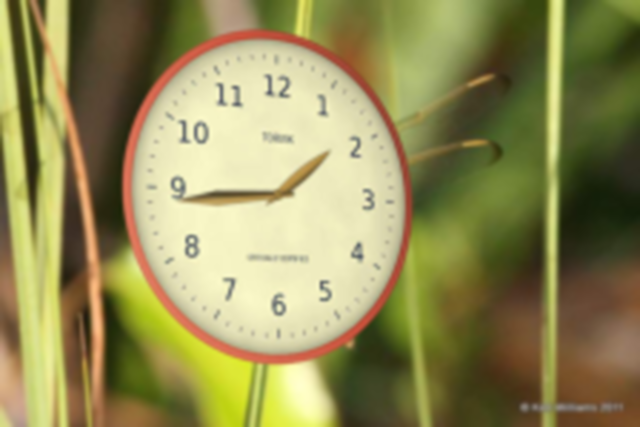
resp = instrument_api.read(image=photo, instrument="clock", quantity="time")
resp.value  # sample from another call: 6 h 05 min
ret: 1 h 44 min
